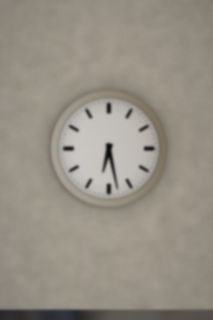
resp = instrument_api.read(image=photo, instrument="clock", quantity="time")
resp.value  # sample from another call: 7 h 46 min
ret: 6 h 28 min
